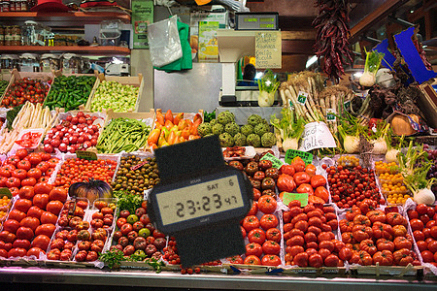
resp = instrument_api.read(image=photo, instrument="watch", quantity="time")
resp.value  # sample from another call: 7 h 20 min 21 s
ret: 23 h 23 min 47 s
